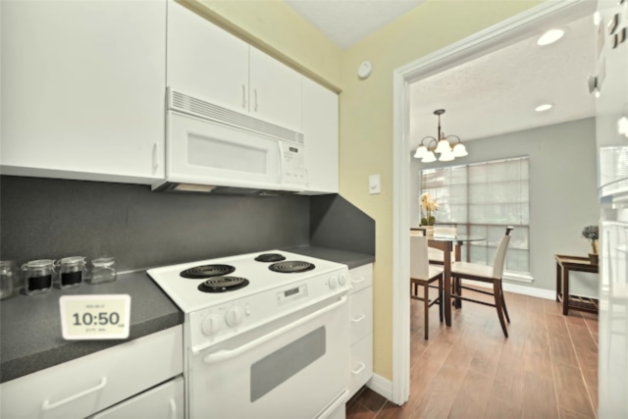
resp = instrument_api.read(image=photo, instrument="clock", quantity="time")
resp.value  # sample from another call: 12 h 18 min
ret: 10 h 50 min
